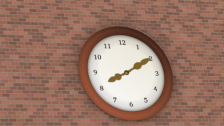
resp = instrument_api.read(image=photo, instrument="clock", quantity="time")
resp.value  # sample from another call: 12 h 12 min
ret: 8 h 10 min
